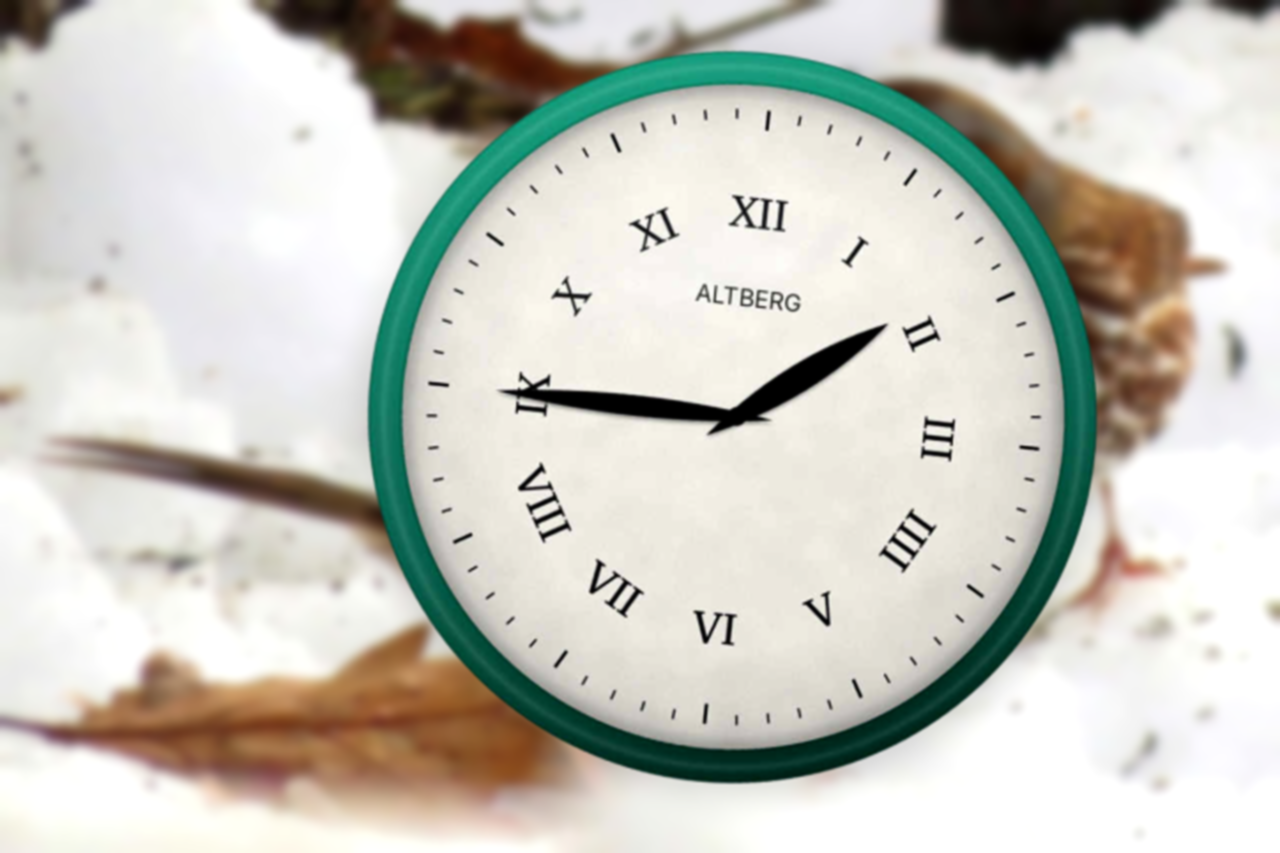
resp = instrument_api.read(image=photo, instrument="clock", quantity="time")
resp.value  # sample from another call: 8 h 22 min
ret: 1 h 45 min
